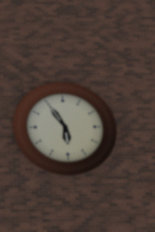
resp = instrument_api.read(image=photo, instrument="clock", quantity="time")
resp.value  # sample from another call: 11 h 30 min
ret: 5 h 55 min
